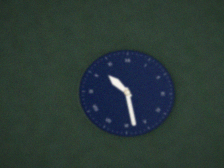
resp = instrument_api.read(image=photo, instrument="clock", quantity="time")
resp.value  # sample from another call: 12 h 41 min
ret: 10 h 28 min
